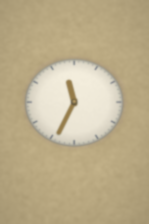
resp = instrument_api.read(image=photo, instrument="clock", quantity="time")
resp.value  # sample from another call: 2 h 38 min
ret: 11 h 34 min
